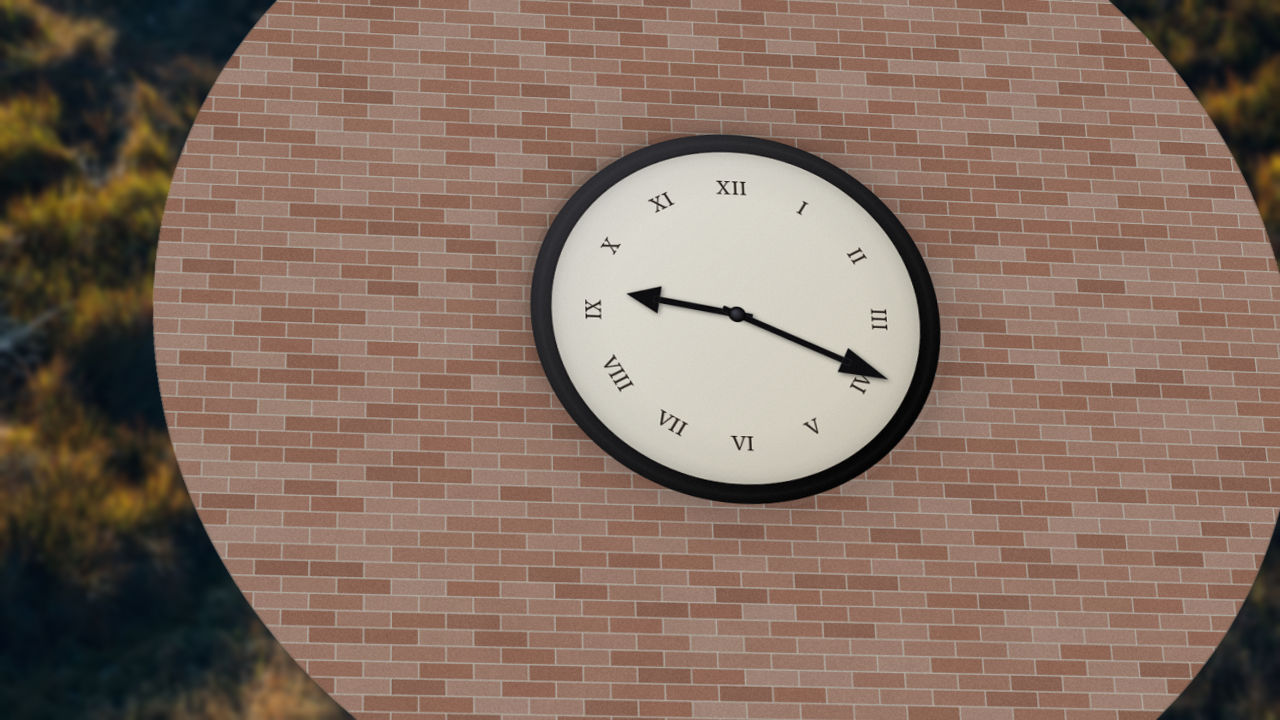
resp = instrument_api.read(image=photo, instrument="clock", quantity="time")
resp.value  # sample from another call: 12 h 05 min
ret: 9 h 19 min
